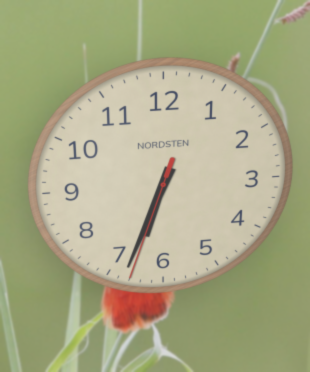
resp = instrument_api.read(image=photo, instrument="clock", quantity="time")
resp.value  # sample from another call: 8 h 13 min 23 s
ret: 6 h 33 min 33 s
